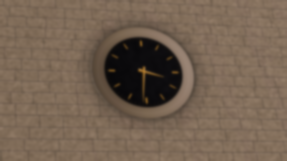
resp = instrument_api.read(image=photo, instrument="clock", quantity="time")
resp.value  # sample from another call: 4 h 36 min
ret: 3 h 31 min
